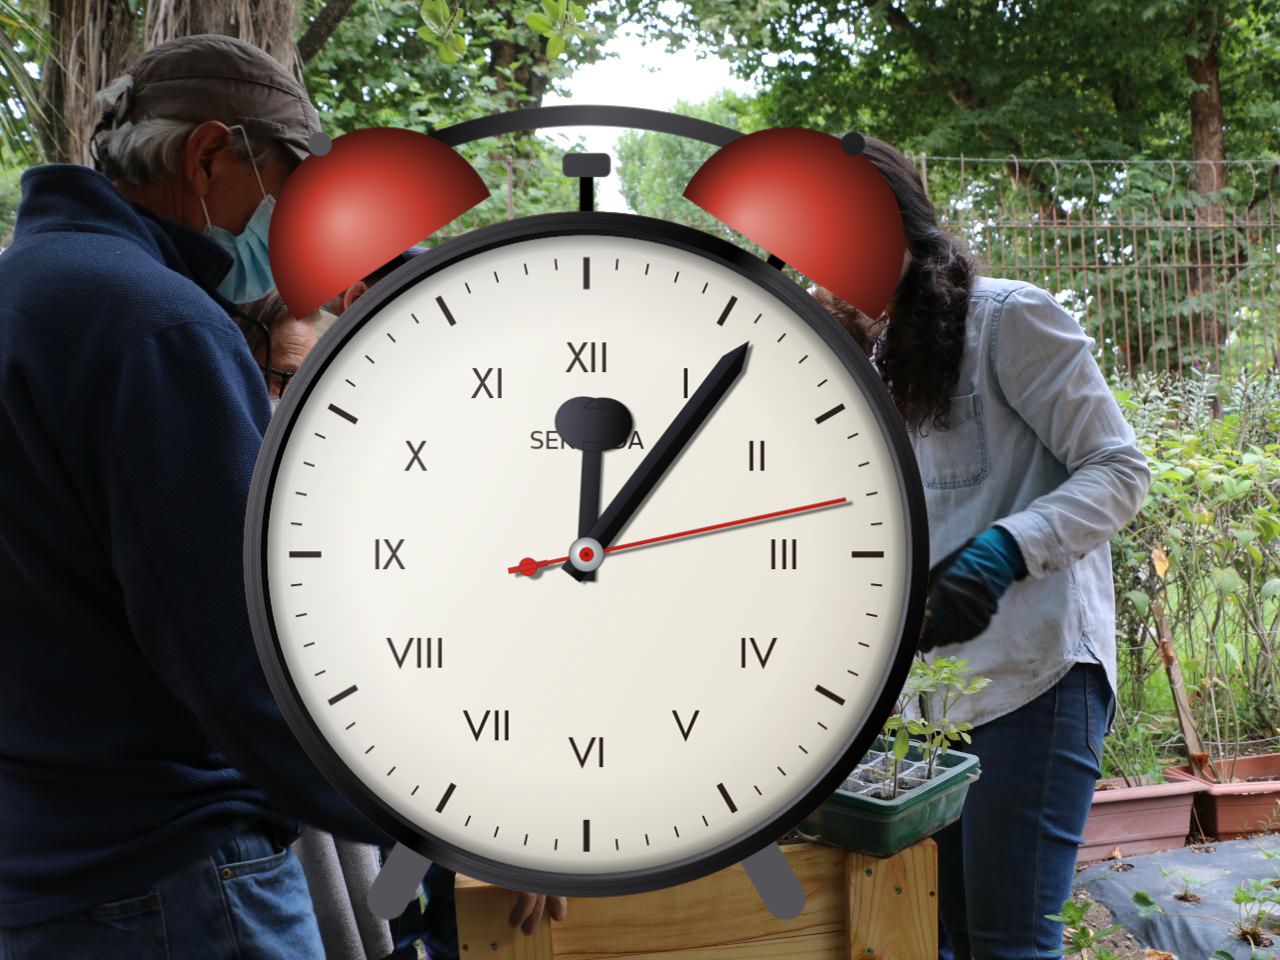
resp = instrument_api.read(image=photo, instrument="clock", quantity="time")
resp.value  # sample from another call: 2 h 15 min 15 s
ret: 12 h 06 min 13 s
